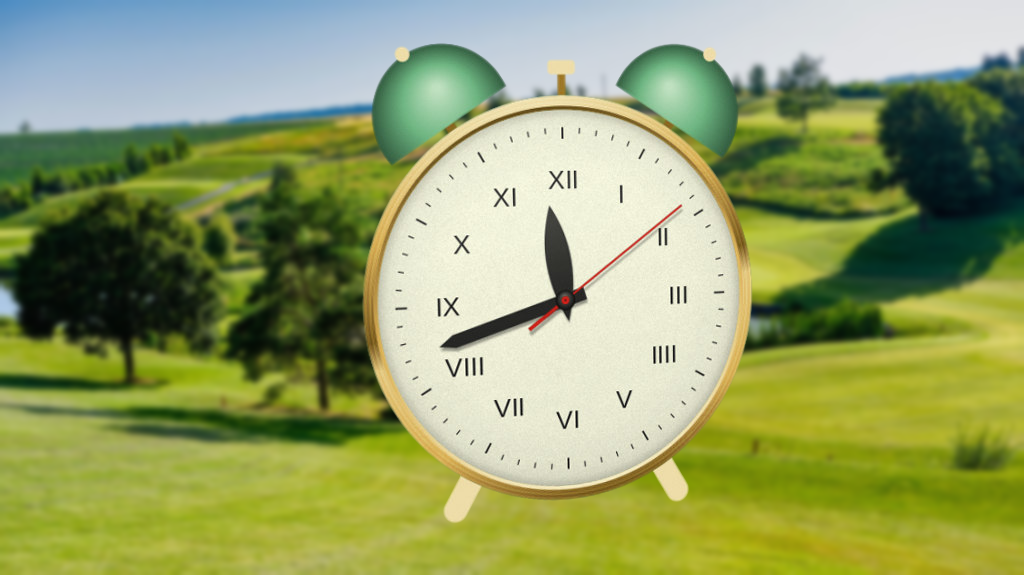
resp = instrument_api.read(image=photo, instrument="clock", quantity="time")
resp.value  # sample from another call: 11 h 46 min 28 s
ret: 11 h 42 min 09 s
